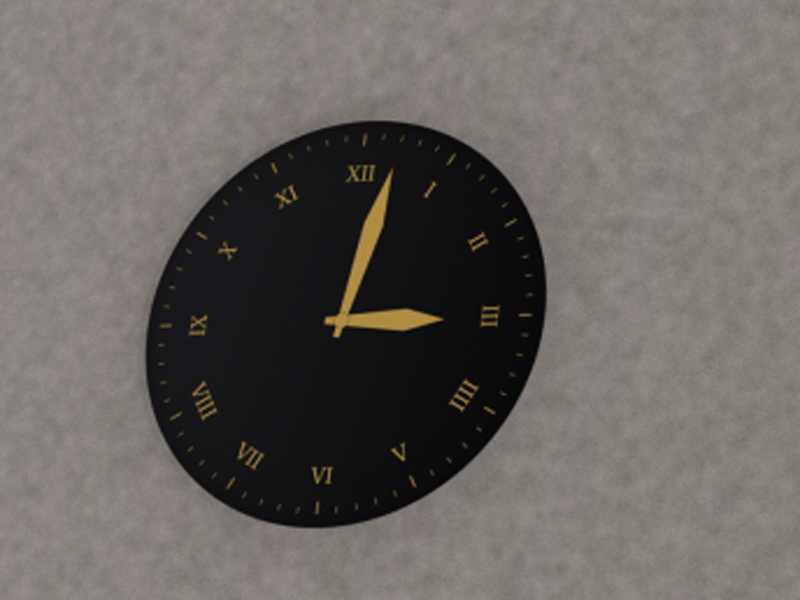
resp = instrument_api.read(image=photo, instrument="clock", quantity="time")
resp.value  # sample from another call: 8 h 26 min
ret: 3 h 02 min
